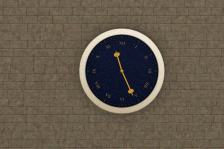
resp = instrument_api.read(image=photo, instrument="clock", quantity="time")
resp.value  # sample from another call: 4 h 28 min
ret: 11 h 26 min
